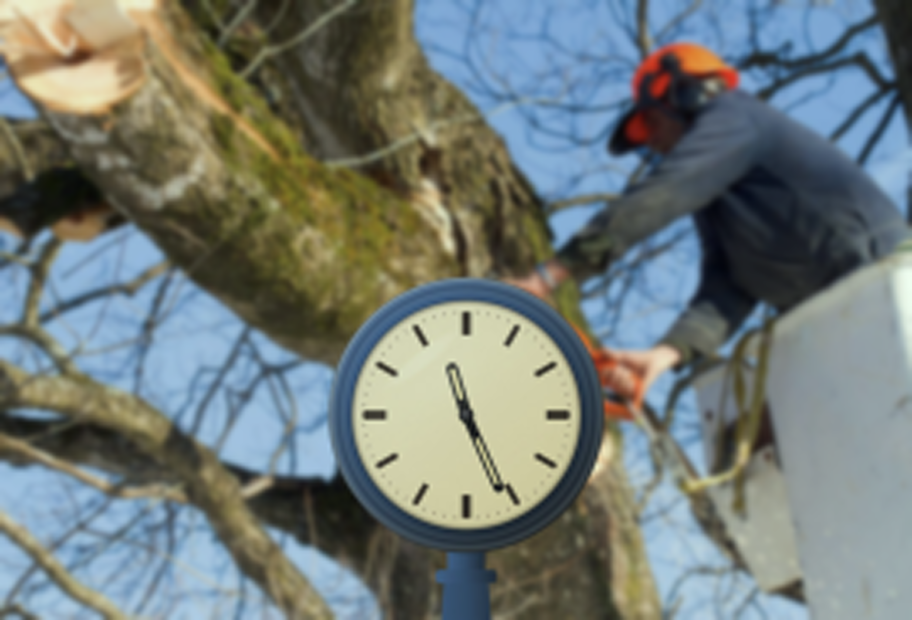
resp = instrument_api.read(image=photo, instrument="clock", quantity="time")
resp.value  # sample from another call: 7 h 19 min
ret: 11 h 26 min
